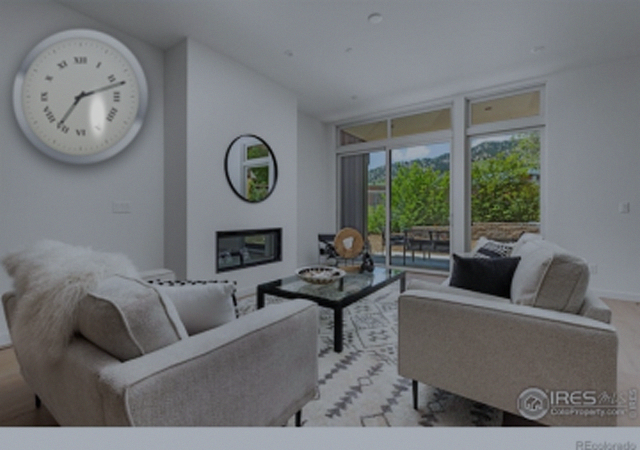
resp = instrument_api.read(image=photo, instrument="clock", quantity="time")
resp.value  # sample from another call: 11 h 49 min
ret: 7 h 12 min
